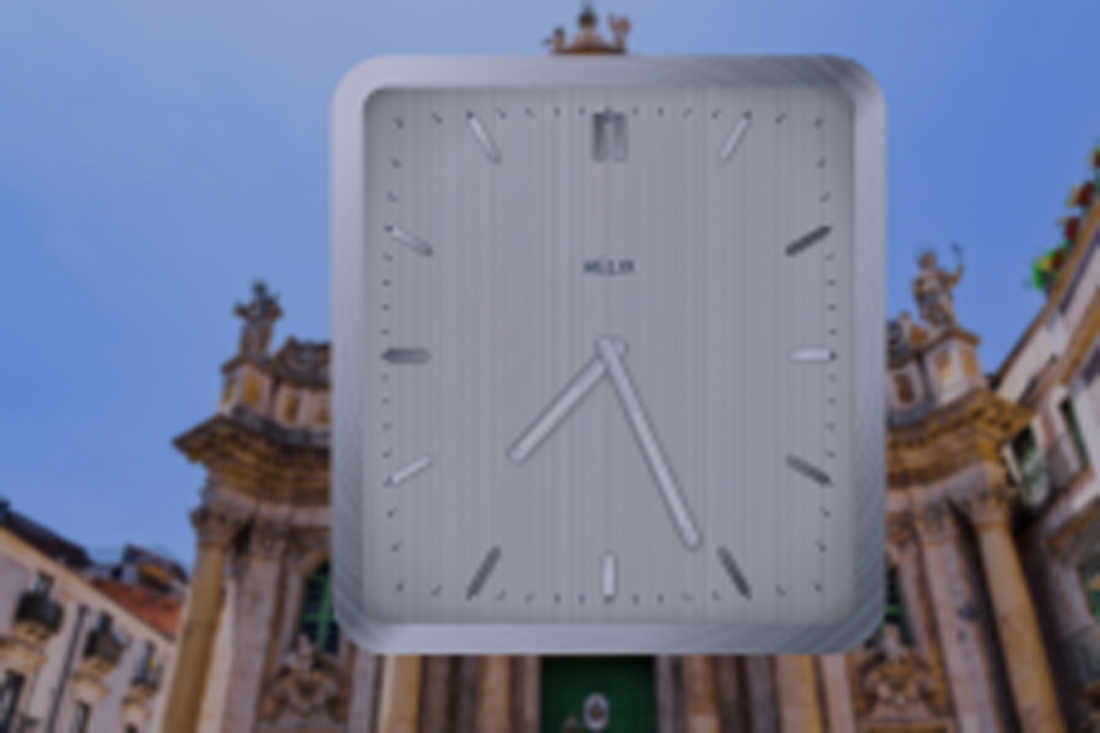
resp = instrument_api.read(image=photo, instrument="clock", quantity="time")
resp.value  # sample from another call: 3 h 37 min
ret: 7 h 26 min
